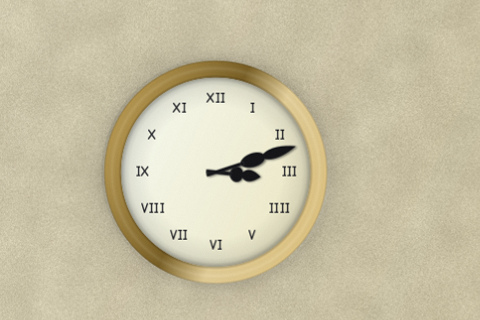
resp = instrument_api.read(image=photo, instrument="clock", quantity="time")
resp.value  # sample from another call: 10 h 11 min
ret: 3 h 12 min
